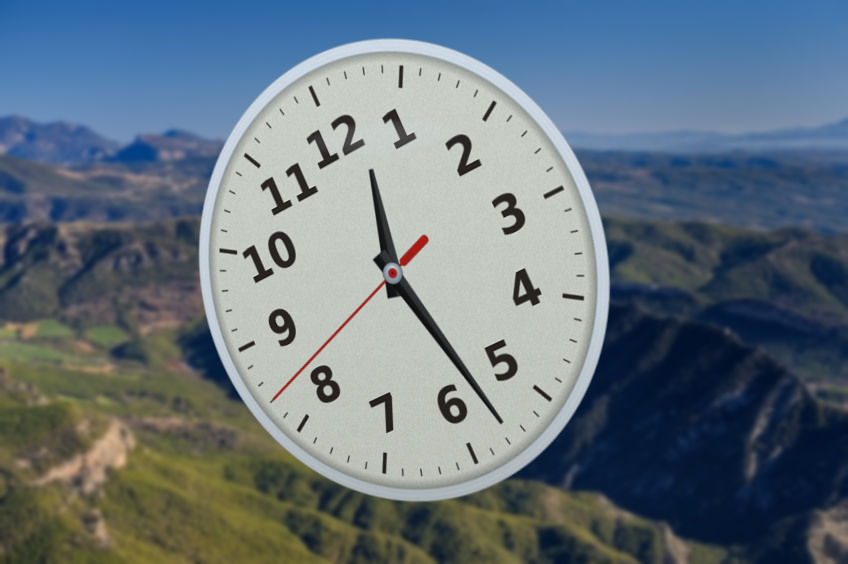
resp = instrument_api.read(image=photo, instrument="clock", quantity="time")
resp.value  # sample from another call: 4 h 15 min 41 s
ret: 12 h 27 min 42 s
